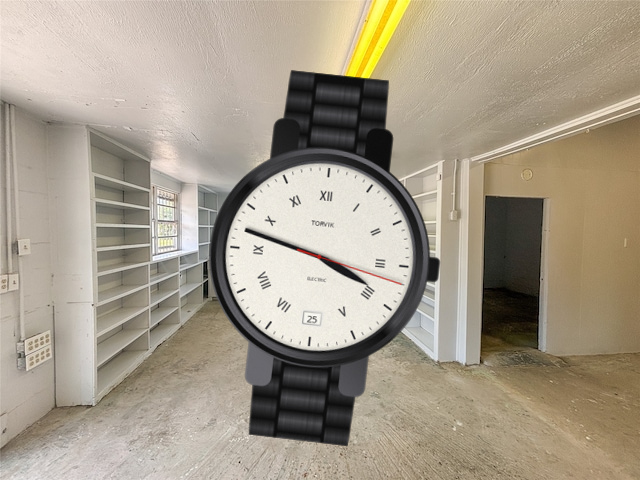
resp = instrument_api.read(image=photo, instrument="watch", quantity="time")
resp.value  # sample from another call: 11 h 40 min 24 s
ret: 3 h 47 min 17 s
